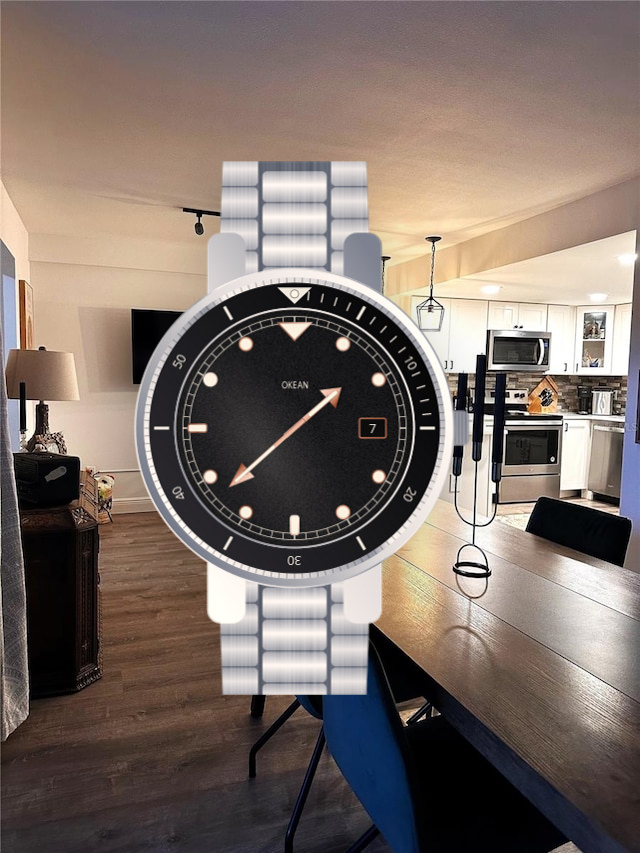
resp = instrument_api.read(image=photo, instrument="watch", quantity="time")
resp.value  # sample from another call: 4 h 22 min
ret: 1 h 38 min
